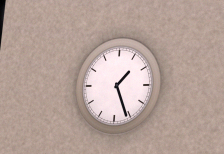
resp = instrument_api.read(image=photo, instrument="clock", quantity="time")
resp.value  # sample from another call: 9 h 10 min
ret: 1 h 26 min
